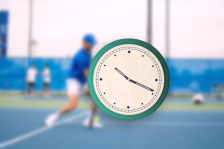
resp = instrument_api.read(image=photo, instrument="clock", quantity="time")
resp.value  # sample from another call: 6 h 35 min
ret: 10 h 19 min
